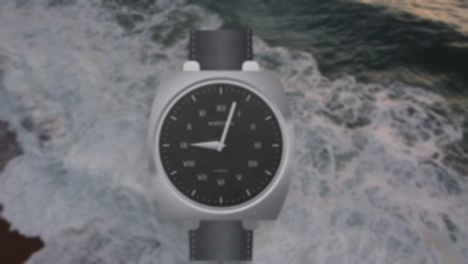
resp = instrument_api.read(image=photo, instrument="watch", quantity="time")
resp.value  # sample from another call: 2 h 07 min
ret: 9 h 03 min
